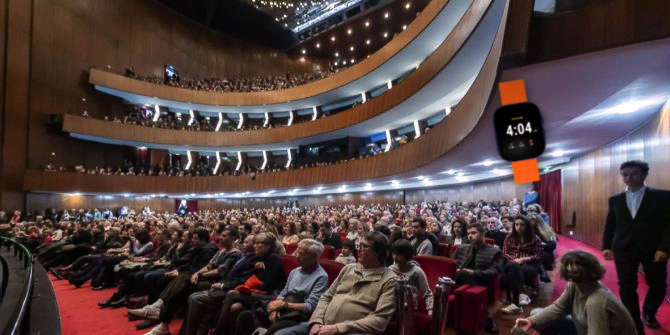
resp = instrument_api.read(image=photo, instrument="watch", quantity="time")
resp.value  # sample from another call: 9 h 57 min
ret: 4 h 04 min
